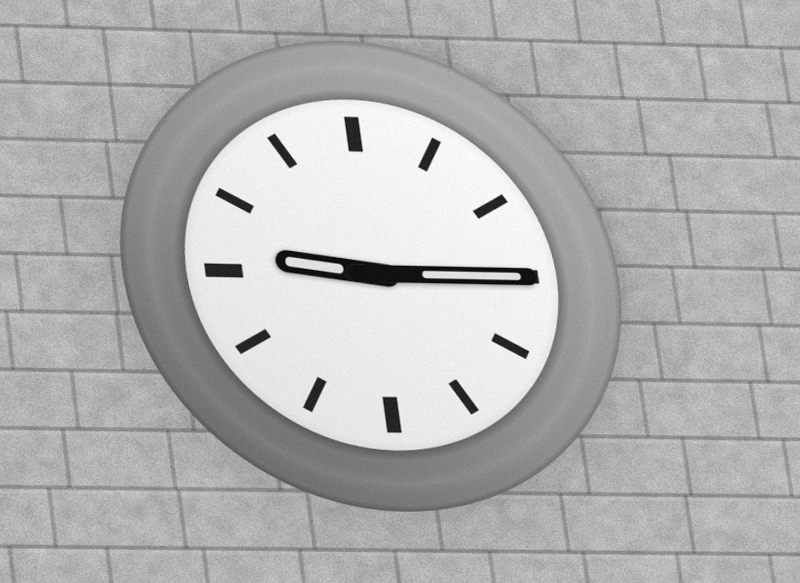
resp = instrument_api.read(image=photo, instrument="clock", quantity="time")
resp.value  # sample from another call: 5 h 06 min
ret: 9 h 15 min
